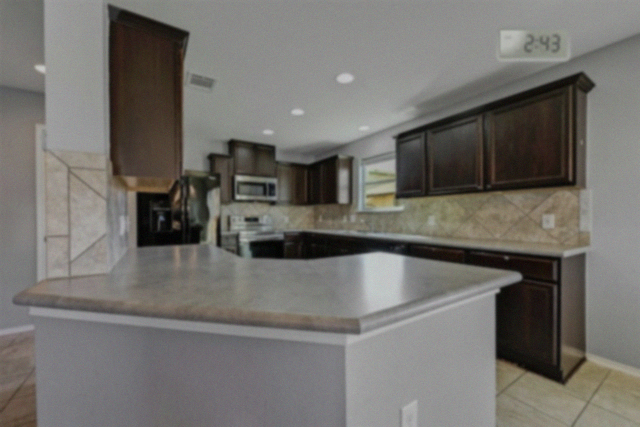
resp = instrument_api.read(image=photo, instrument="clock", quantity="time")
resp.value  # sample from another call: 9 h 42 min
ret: 2 h 43 min
